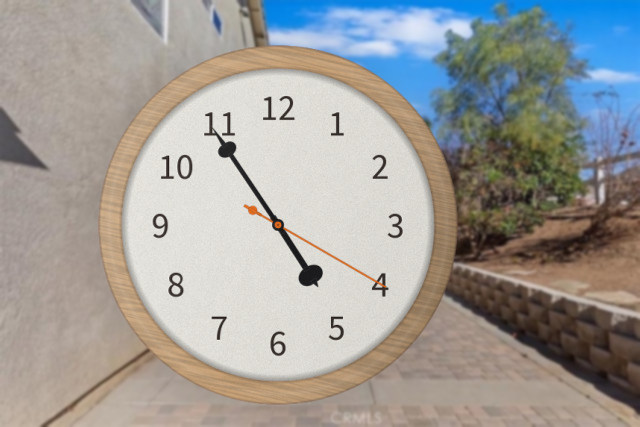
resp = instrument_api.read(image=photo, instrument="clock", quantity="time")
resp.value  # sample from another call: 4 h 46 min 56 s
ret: 4 h 54 min 20 s
